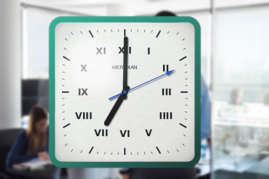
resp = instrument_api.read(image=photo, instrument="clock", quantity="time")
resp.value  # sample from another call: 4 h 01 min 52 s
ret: 7 h 00 min 11 s
